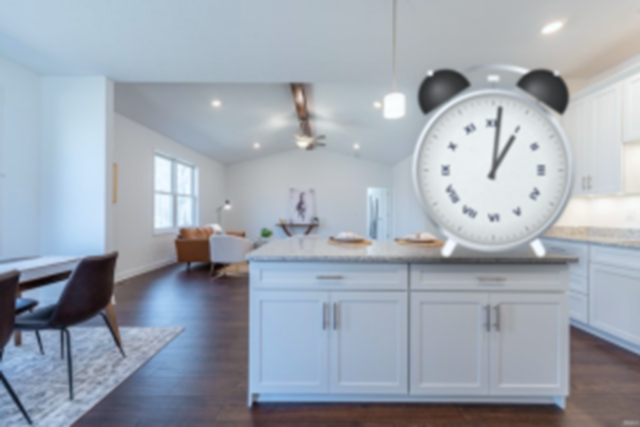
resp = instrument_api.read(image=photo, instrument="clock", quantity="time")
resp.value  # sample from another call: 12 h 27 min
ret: 1 h 01 min
